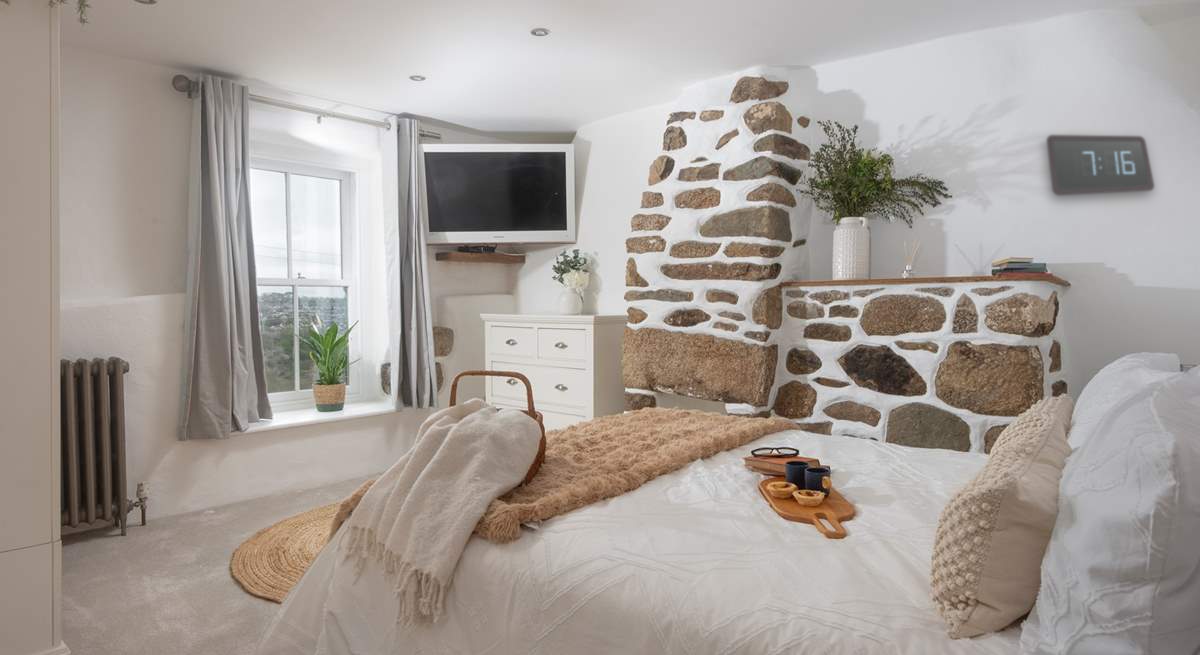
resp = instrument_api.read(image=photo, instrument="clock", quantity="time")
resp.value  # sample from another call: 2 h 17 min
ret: 7 h 16 min
